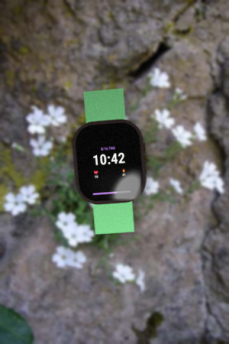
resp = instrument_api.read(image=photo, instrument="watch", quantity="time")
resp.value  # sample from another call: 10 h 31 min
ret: 10 h 42 min
